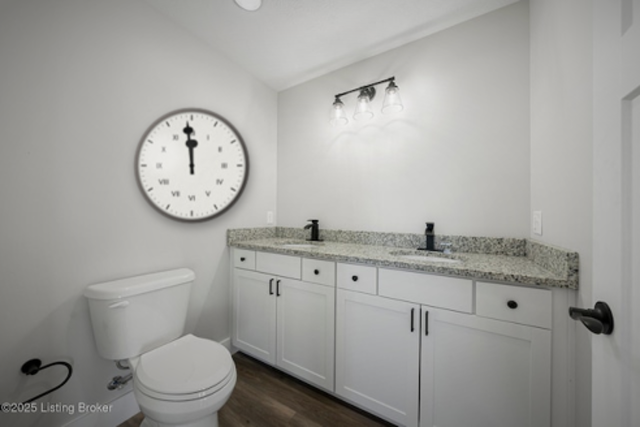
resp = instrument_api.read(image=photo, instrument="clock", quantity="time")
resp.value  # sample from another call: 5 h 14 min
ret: 11 h 59 min
